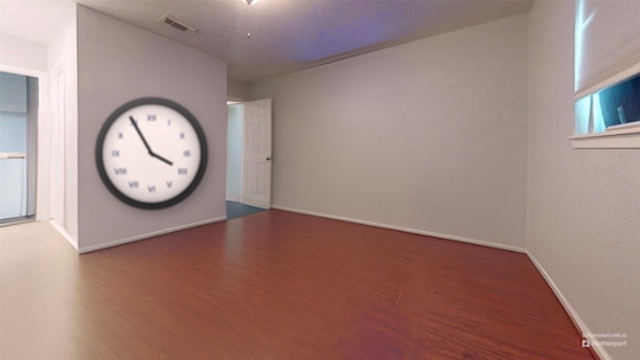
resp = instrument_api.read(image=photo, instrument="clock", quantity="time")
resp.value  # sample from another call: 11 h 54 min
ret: 3 h 55 min
